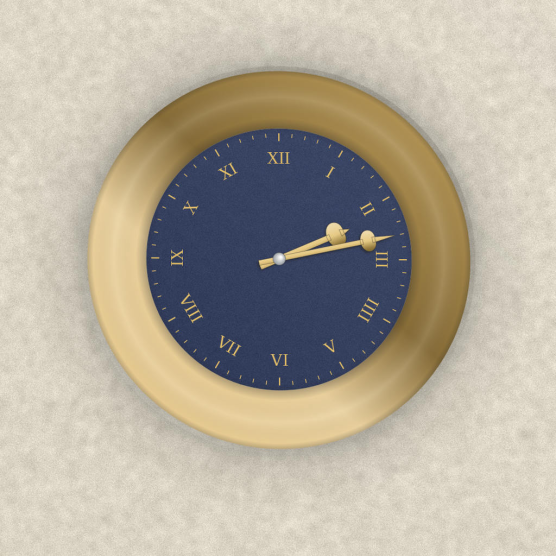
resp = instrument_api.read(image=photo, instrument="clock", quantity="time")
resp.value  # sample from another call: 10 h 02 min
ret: 2 h 13 min
